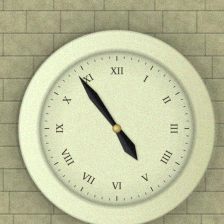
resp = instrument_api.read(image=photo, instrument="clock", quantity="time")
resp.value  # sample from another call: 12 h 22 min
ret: 4 h 54 min
